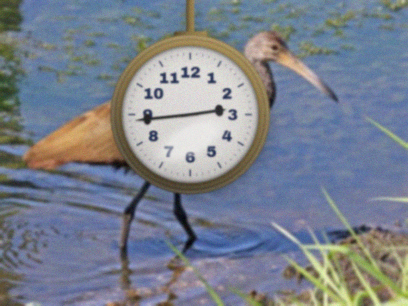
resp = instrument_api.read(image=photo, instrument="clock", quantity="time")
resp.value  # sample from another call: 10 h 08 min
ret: 2 h 44 min
